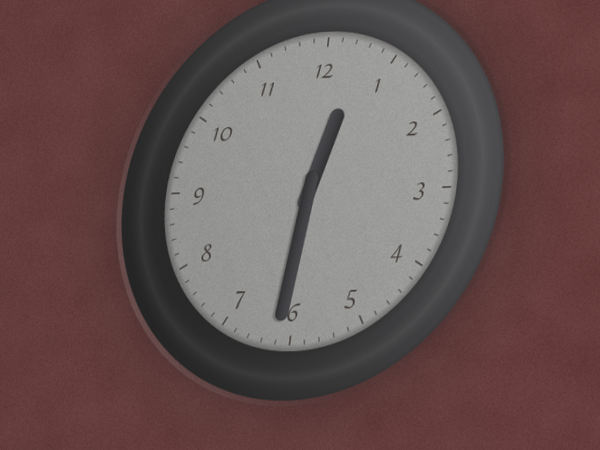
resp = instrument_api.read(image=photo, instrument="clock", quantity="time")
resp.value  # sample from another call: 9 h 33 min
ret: 12 h 31 min
